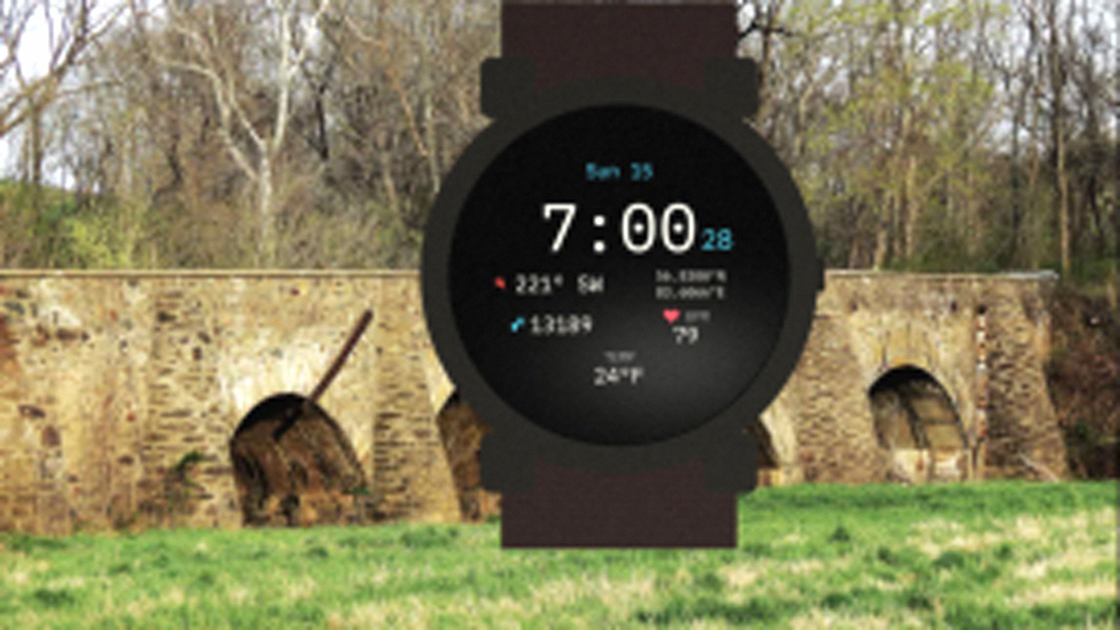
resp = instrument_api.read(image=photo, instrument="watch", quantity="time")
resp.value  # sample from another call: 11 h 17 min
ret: 7 h 00 min
